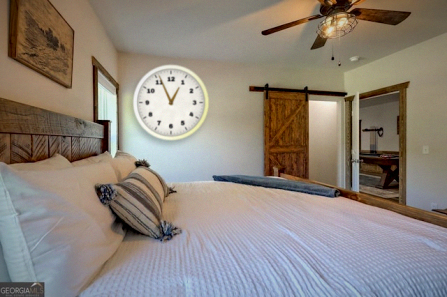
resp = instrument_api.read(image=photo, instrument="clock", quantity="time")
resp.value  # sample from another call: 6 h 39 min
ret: 12 h 56 min
